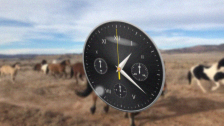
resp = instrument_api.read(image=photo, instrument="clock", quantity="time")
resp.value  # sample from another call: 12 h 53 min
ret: 1 h 21 min
